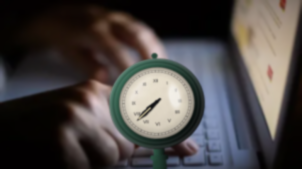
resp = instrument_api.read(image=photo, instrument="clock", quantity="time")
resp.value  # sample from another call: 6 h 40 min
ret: 7 h 38 min
